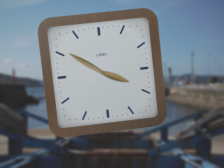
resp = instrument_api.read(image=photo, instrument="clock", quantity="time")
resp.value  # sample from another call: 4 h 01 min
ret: 3 h 51 min
